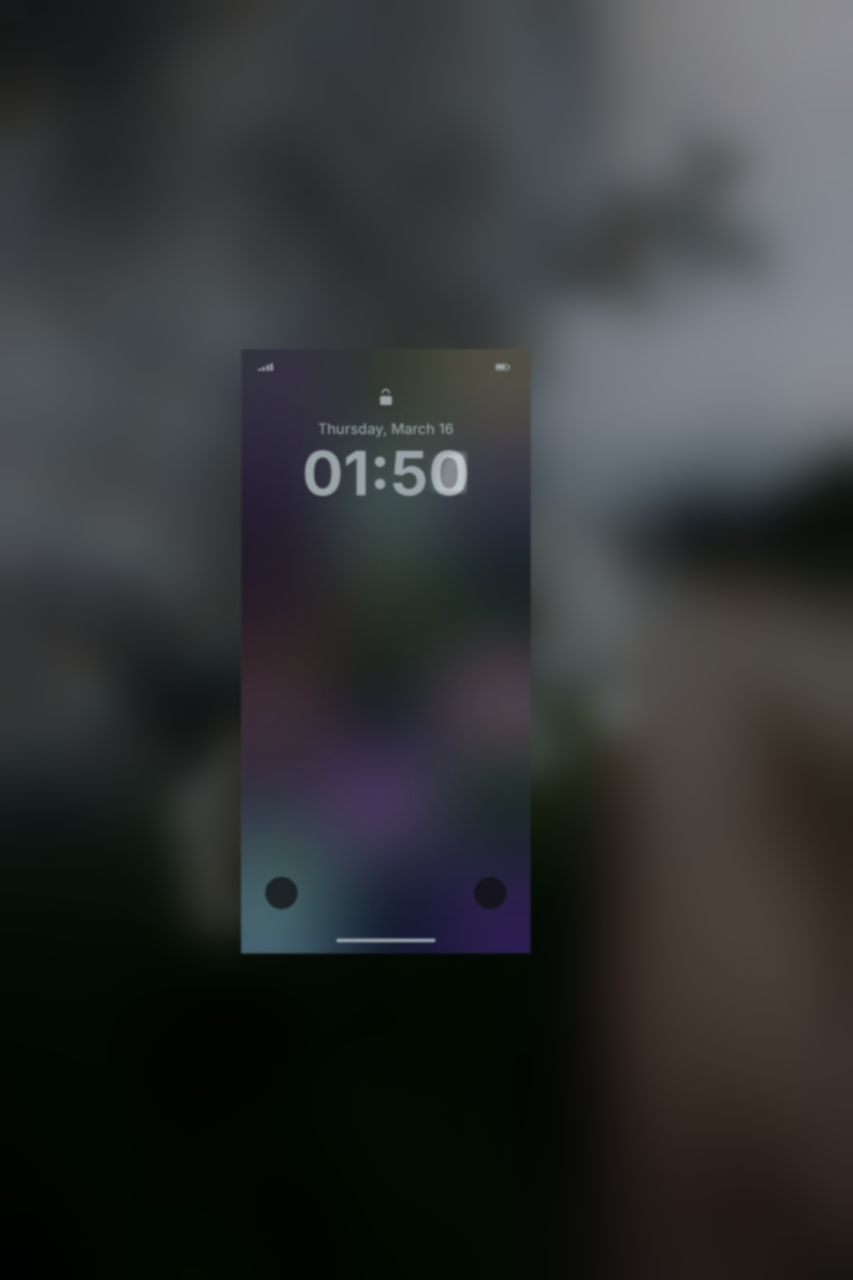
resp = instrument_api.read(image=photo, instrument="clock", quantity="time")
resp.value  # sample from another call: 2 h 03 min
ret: 1 h 50 min
